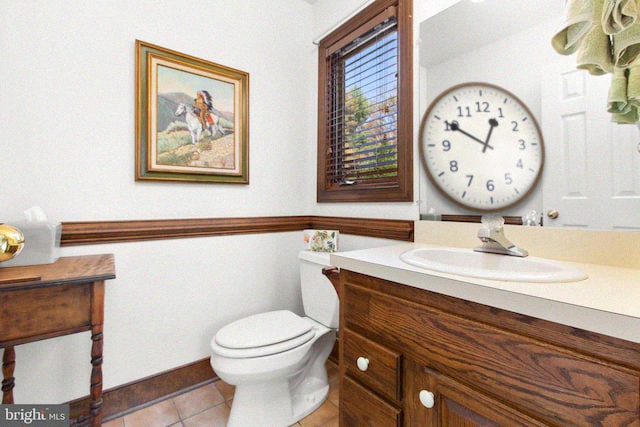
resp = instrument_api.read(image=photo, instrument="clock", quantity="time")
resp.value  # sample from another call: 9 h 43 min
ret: 12 h 50 min
